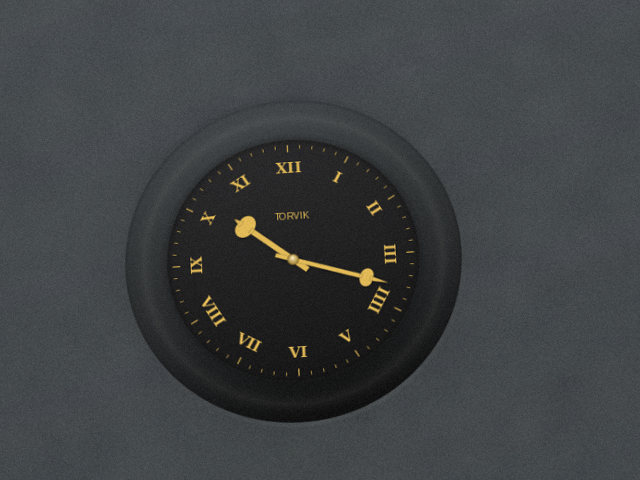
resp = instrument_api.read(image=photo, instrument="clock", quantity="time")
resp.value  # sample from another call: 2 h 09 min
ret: 10 h 18 min
